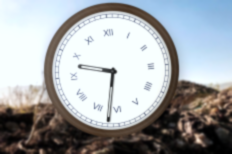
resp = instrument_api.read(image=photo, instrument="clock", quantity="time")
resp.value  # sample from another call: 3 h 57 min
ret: 9 h 32 min
